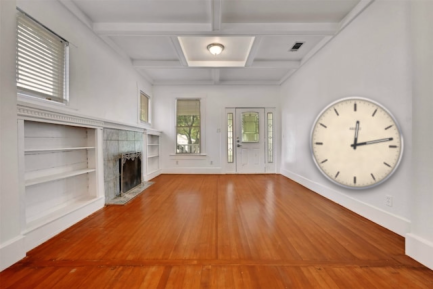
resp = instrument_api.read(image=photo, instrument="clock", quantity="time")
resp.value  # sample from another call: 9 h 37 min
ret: 12 h 13 min
